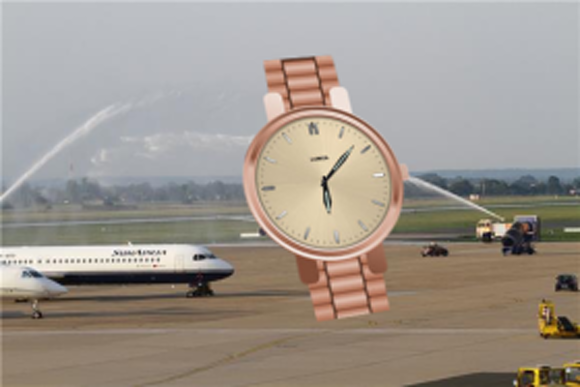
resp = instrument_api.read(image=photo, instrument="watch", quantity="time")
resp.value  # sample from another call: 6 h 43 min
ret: 6 h 08 min
